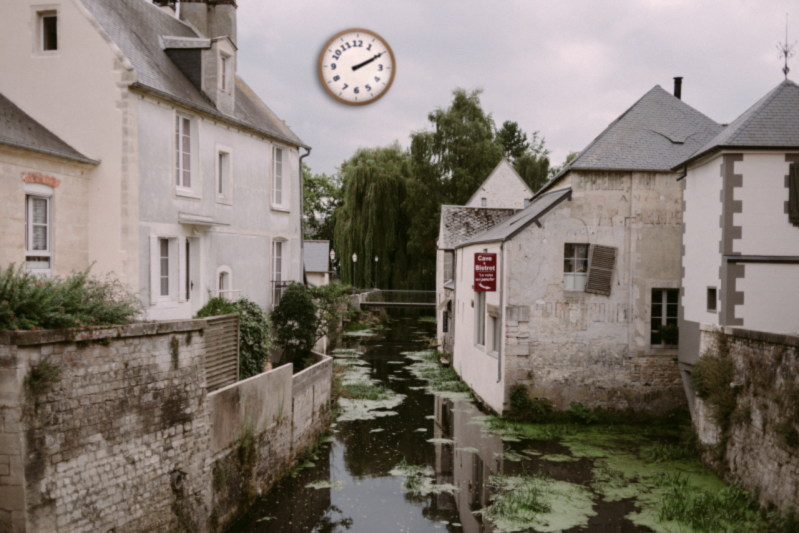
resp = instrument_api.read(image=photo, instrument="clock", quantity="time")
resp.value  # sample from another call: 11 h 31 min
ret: 2 h 10 min
